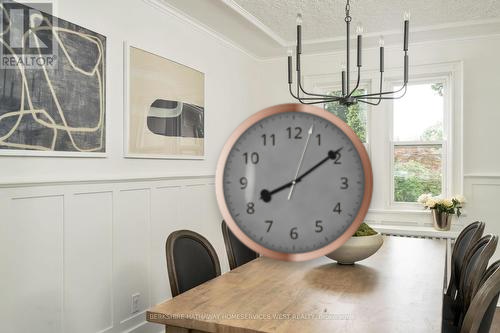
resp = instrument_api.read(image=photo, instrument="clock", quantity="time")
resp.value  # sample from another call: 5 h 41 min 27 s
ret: 8 h 09 min 03 s
